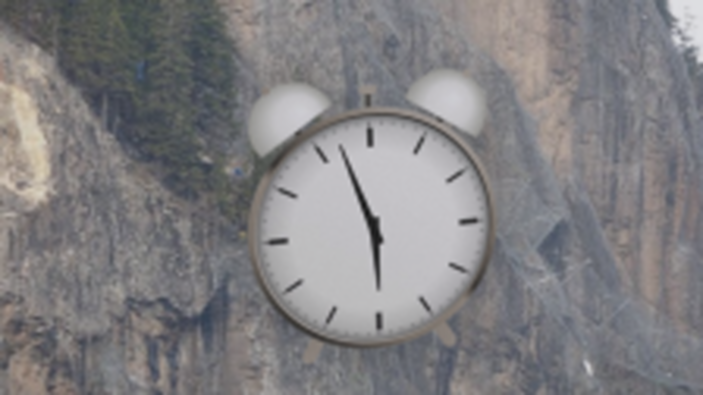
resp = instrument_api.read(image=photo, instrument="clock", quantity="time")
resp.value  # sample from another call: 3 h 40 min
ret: 5 h 57 min
